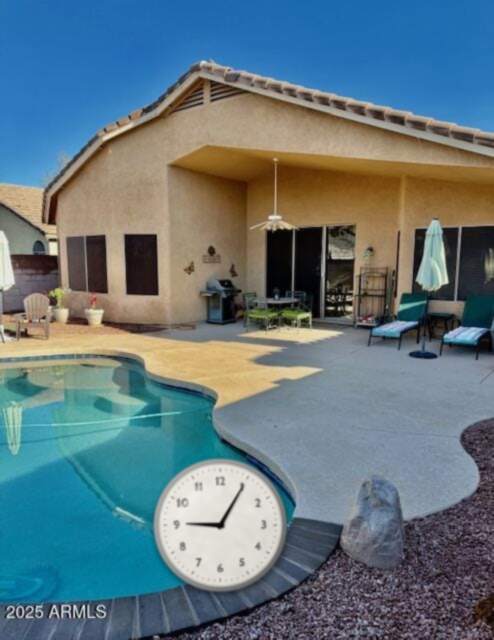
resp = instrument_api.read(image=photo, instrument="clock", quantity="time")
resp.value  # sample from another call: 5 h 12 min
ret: 9 h 05 min
